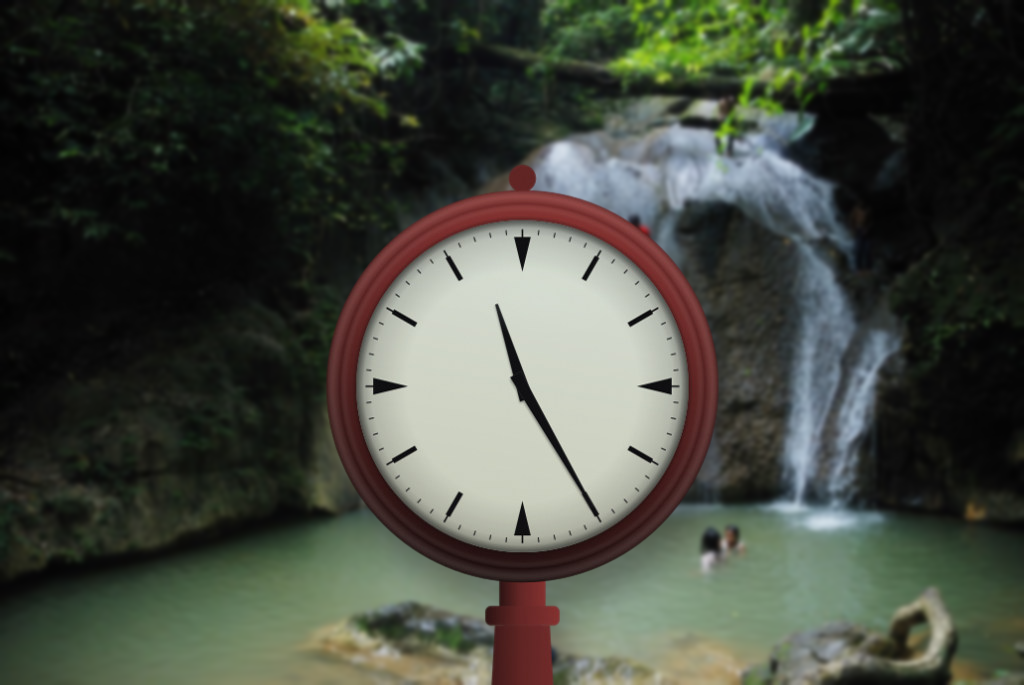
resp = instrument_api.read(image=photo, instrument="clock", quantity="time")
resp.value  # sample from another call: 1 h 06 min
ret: 11 h 25 min
